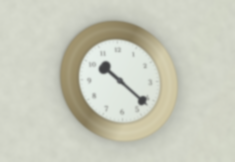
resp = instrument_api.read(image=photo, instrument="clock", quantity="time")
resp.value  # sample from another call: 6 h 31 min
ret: 10 h 22 min
